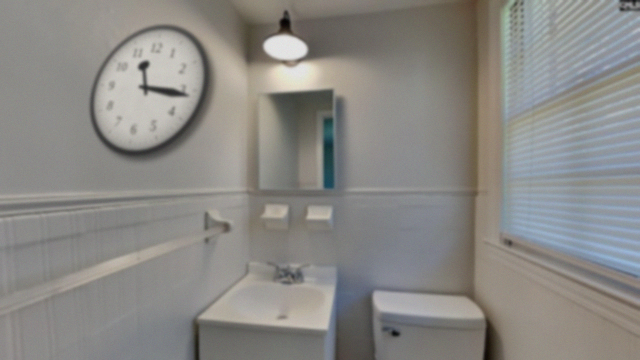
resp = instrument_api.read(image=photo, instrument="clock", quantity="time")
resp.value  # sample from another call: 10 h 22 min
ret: 11 h 16 min
